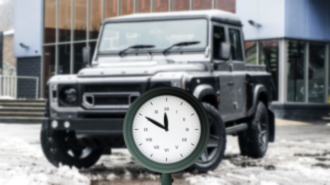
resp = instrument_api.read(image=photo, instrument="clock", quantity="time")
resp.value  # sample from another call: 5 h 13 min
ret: 11 h 50 min
